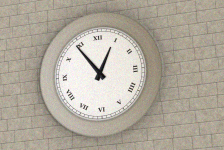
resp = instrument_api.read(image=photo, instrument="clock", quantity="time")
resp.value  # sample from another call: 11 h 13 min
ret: 12 h 54 min
